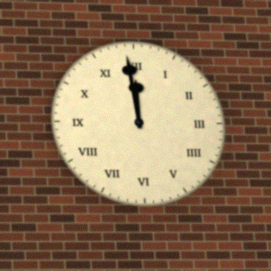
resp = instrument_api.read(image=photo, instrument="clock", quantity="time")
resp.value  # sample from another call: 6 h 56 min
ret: 11 h 59 min
